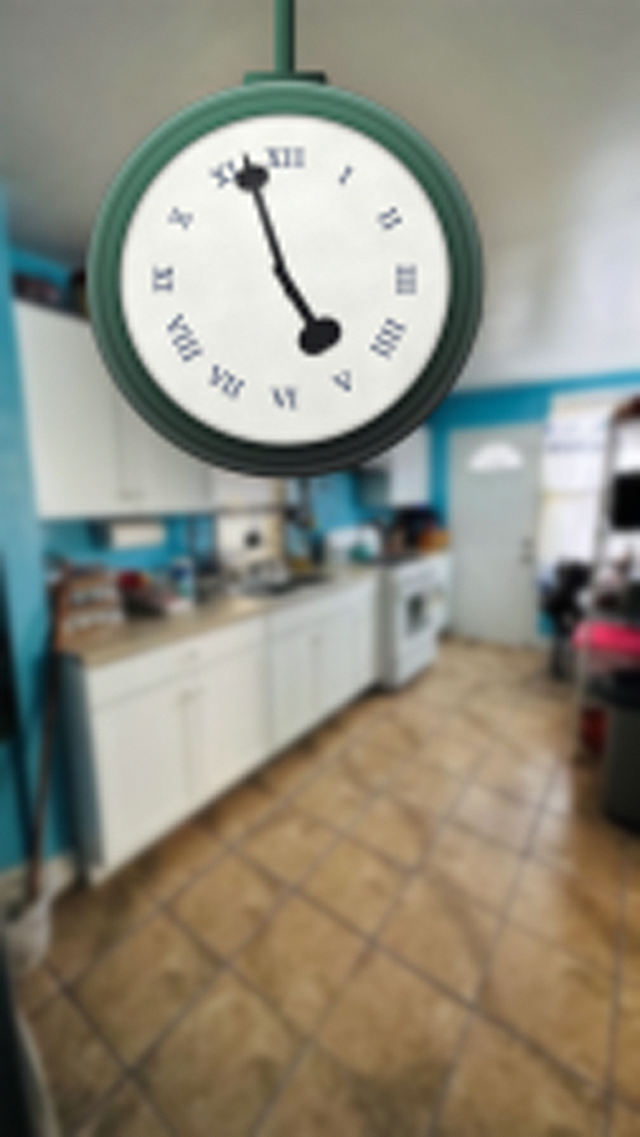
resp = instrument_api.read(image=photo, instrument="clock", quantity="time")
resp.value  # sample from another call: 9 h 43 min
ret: 4 h 57 min
